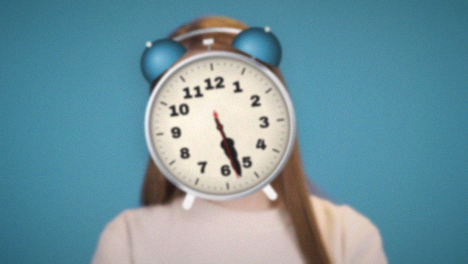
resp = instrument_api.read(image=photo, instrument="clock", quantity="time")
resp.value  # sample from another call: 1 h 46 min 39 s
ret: 5 h 27 min 28 s
